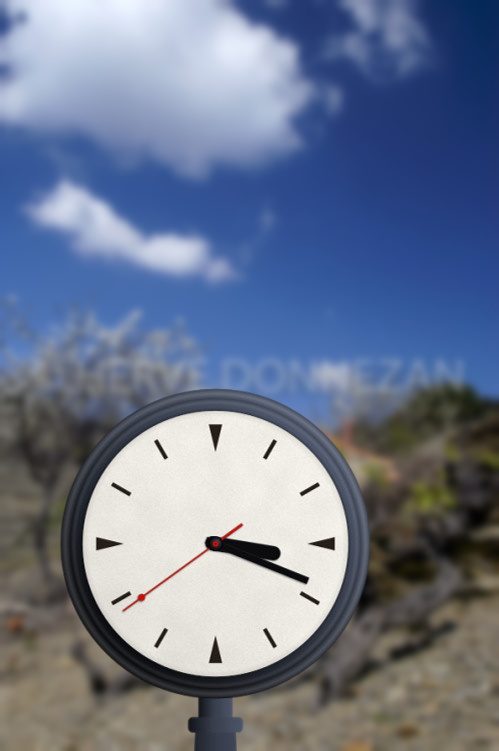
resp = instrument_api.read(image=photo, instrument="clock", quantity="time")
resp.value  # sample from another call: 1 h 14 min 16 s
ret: 3 h 18 min 39 s
